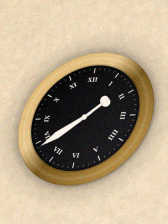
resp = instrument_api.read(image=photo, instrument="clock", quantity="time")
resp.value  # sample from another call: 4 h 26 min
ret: 1 h 39 min
